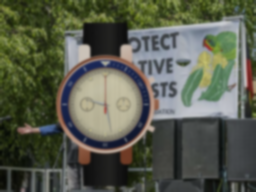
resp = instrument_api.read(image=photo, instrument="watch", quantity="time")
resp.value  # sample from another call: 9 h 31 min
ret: 9 h 28 min
